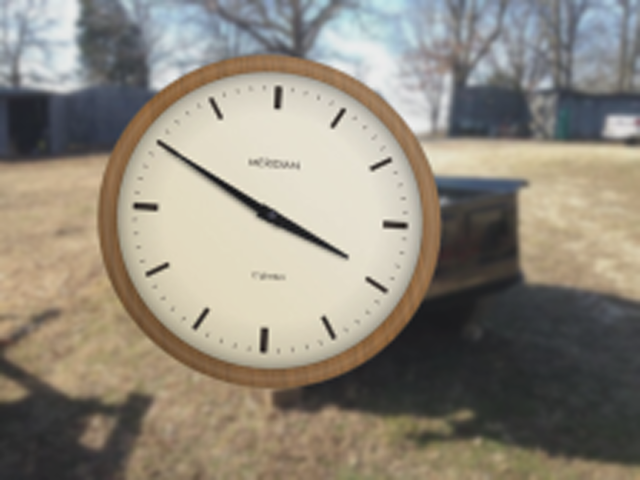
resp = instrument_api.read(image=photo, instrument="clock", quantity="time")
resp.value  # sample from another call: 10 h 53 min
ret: 3 h 50 min
